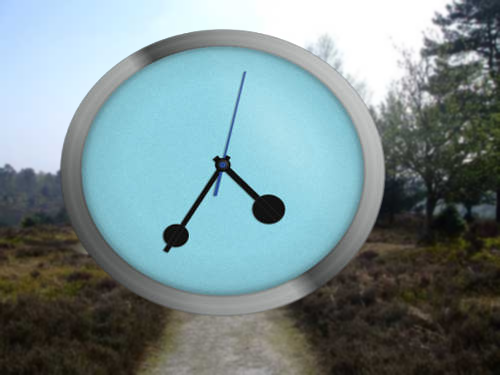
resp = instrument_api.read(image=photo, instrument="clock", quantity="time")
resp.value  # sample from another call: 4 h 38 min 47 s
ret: 4 h 35 min 02 s
